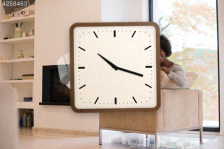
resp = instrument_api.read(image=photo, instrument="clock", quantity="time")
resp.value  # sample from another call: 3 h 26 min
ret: 10 h 18 min
